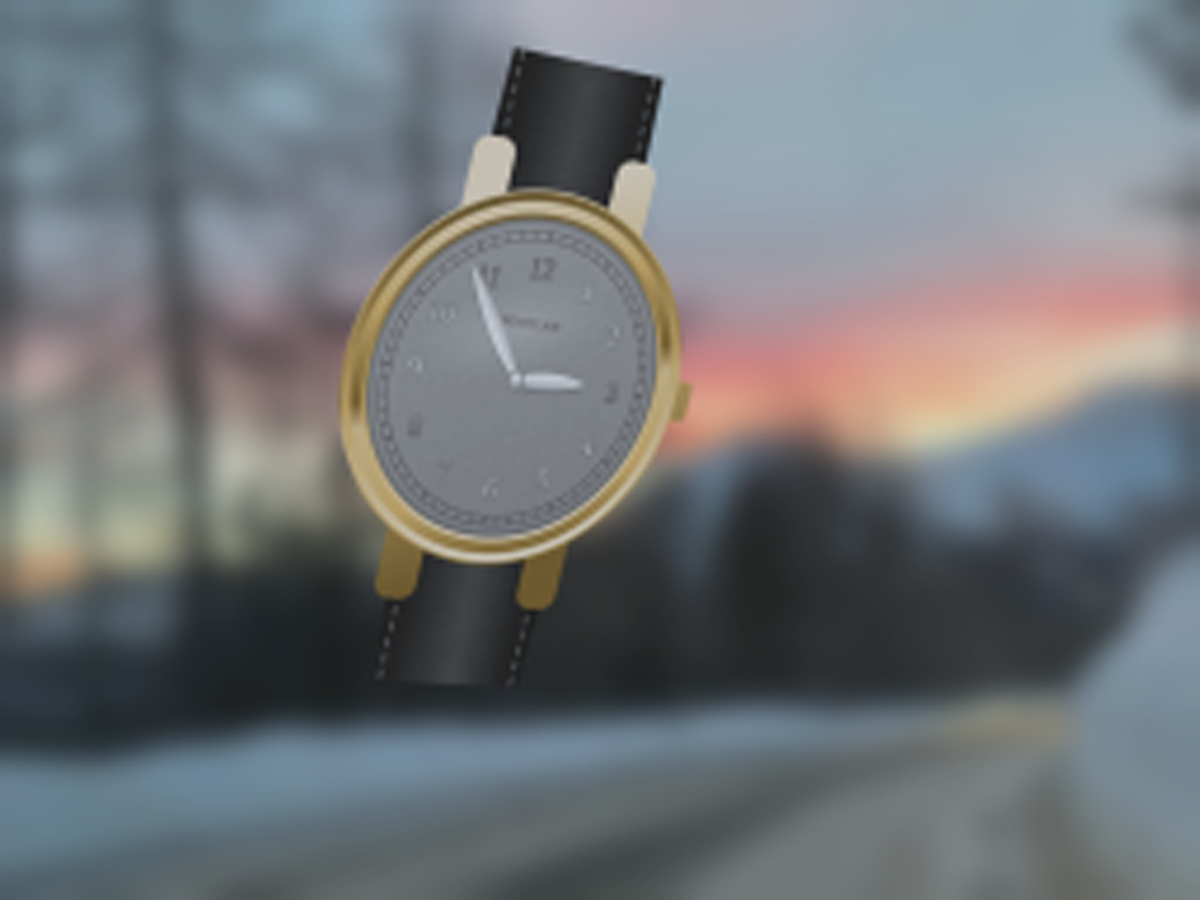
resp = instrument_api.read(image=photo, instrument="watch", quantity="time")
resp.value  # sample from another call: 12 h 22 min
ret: 2 h 54 min
